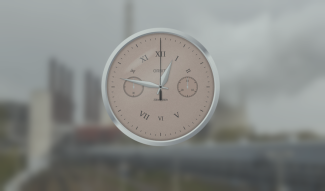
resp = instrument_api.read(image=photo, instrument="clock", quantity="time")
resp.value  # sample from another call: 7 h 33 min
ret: 12 h 47 min
